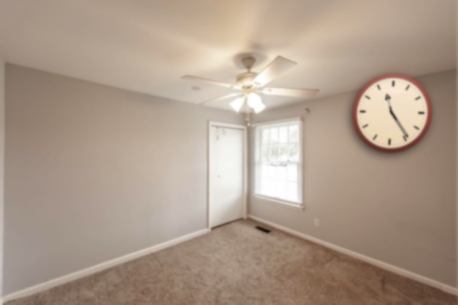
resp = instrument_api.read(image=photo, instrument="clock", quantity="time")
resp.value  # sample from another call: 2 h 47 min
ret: 11 h 24 min
